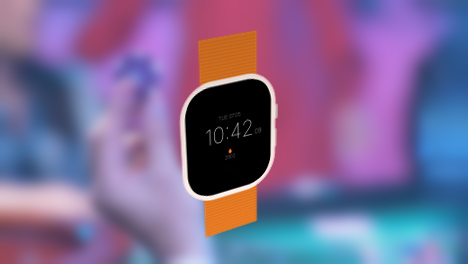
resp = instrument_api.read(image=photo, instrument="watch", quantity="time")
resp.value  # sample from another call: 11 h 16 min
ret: 10 h 42 min
